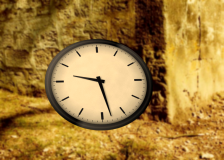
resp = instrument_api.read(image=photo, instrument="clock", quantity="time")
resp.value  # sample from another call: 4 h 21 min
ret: 9 h 28 min
